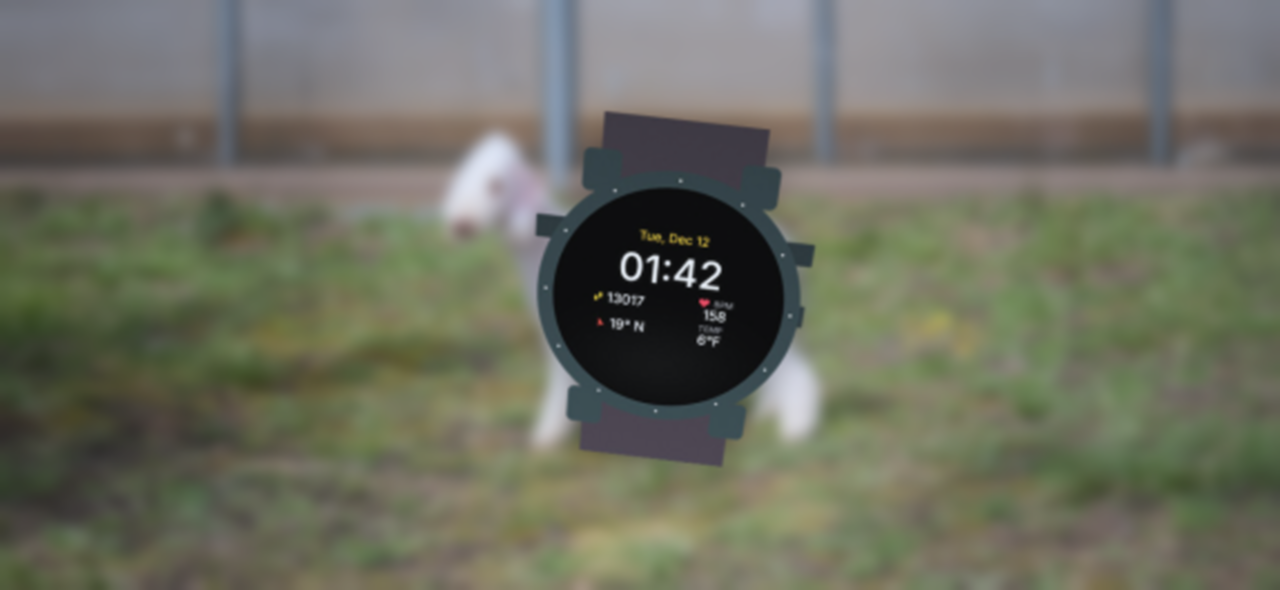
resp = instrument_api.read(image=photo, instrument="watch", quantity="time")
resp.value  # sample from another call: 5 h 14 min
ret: 1 h 42 min
